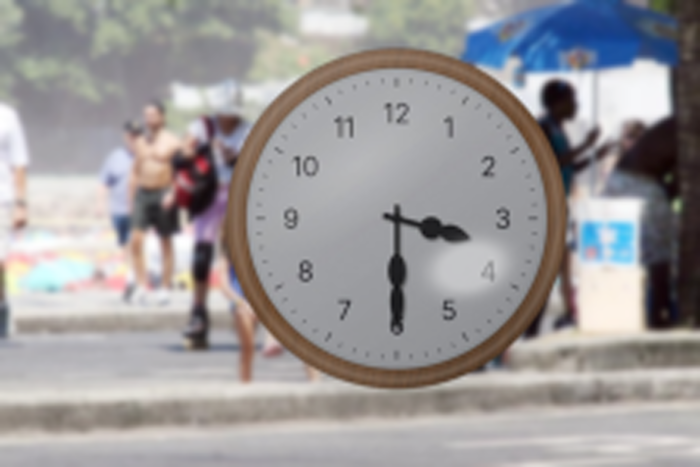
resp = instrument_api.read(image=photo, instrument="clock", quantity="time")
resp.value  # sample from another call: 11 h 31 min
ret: 3 h 30 min
